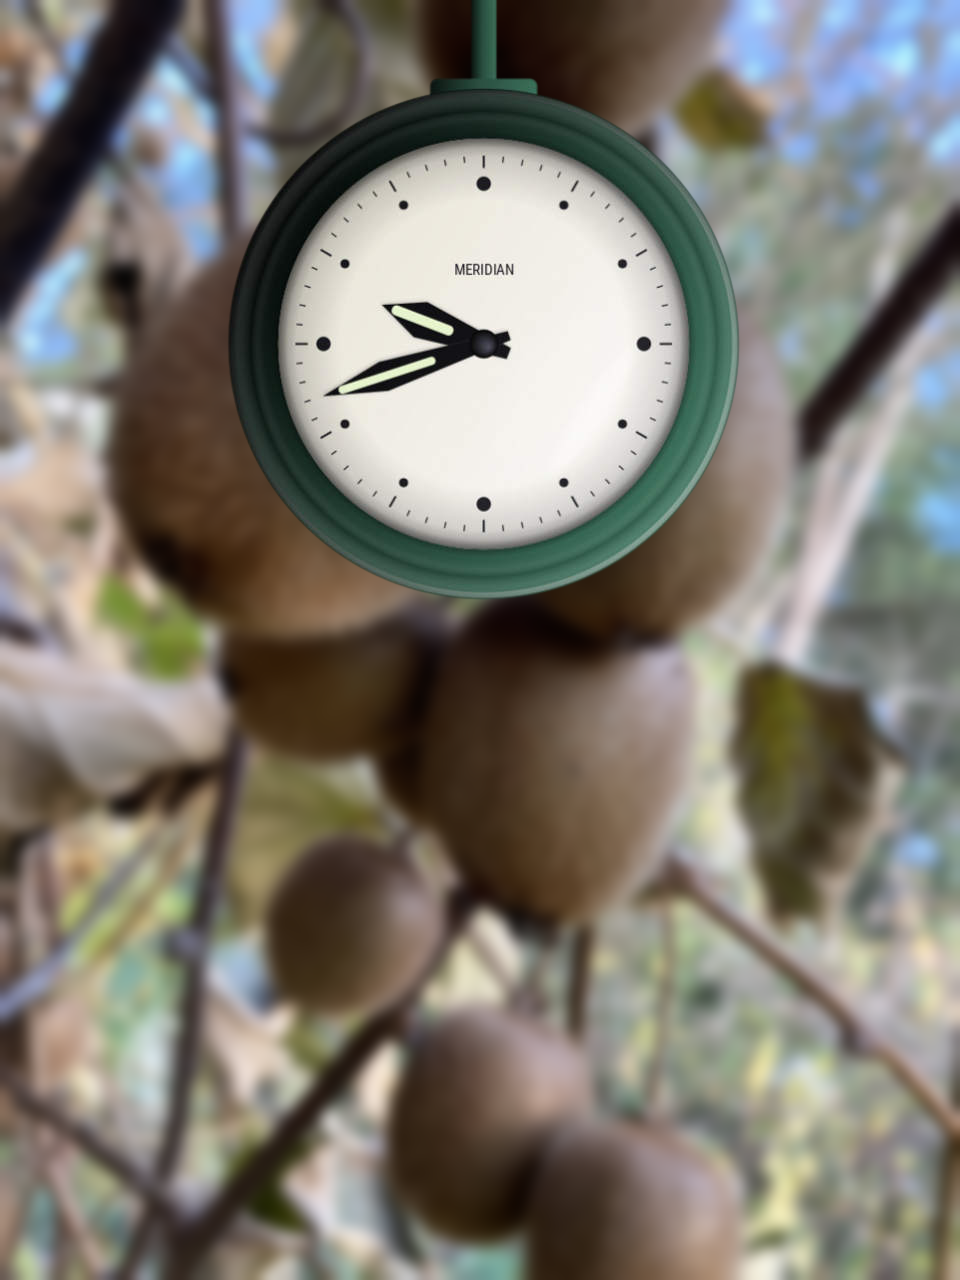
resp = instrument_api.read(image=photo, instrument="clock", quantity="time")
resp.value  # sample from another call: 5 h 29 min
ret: 9 h 42 min
